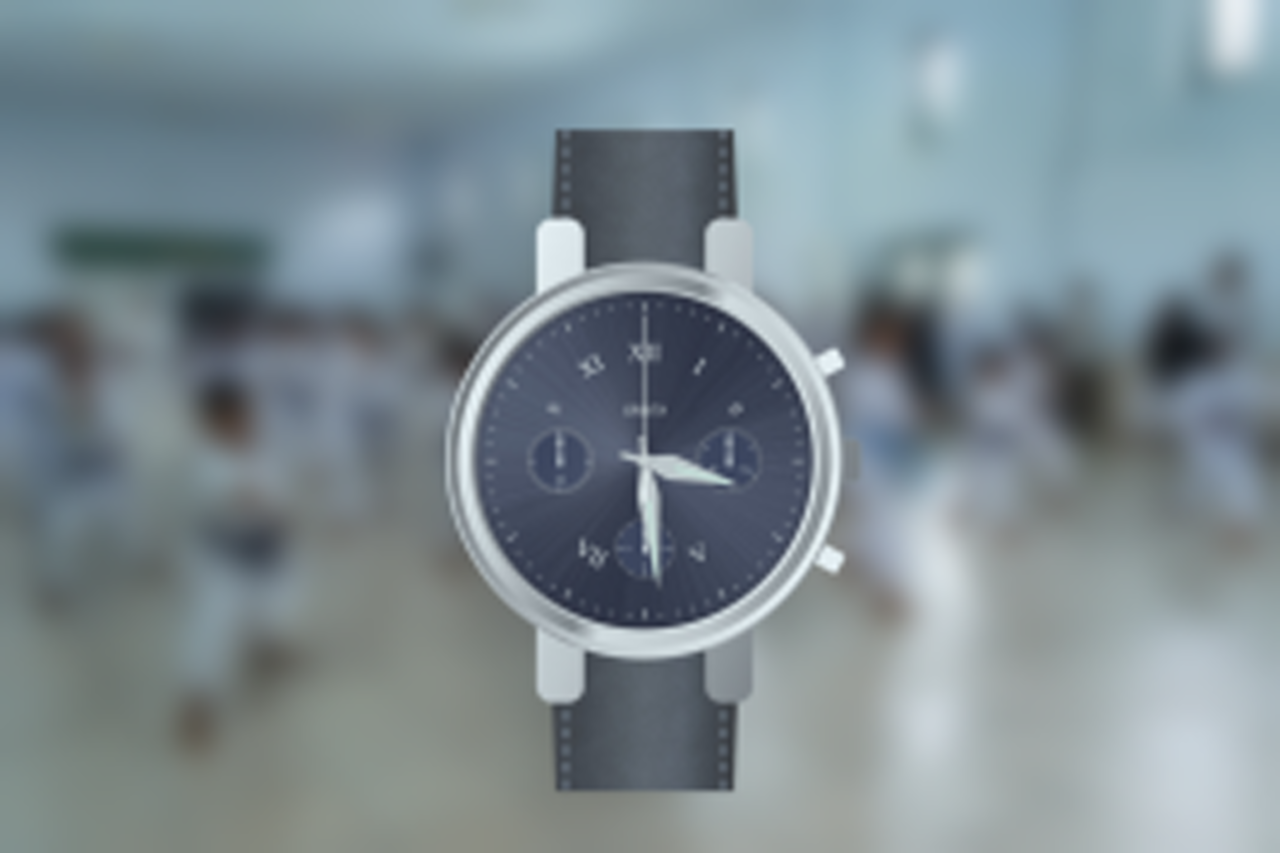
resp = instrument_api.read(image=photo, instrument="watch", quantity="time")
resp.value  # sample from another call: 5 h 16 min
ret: 3 h 29 min
